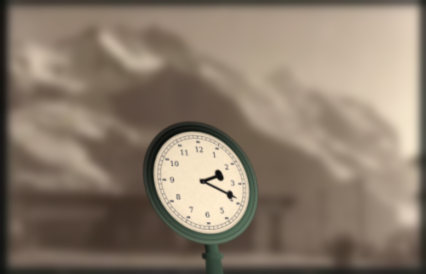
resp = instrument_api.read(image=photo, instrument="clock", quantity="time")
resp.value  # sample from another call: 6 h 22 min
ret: 2 h 19 min
